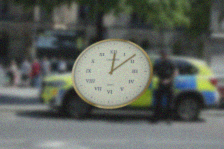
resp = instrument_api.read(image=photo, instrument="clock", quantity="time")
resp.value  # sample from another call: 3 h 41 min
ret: 12 h 08 min
